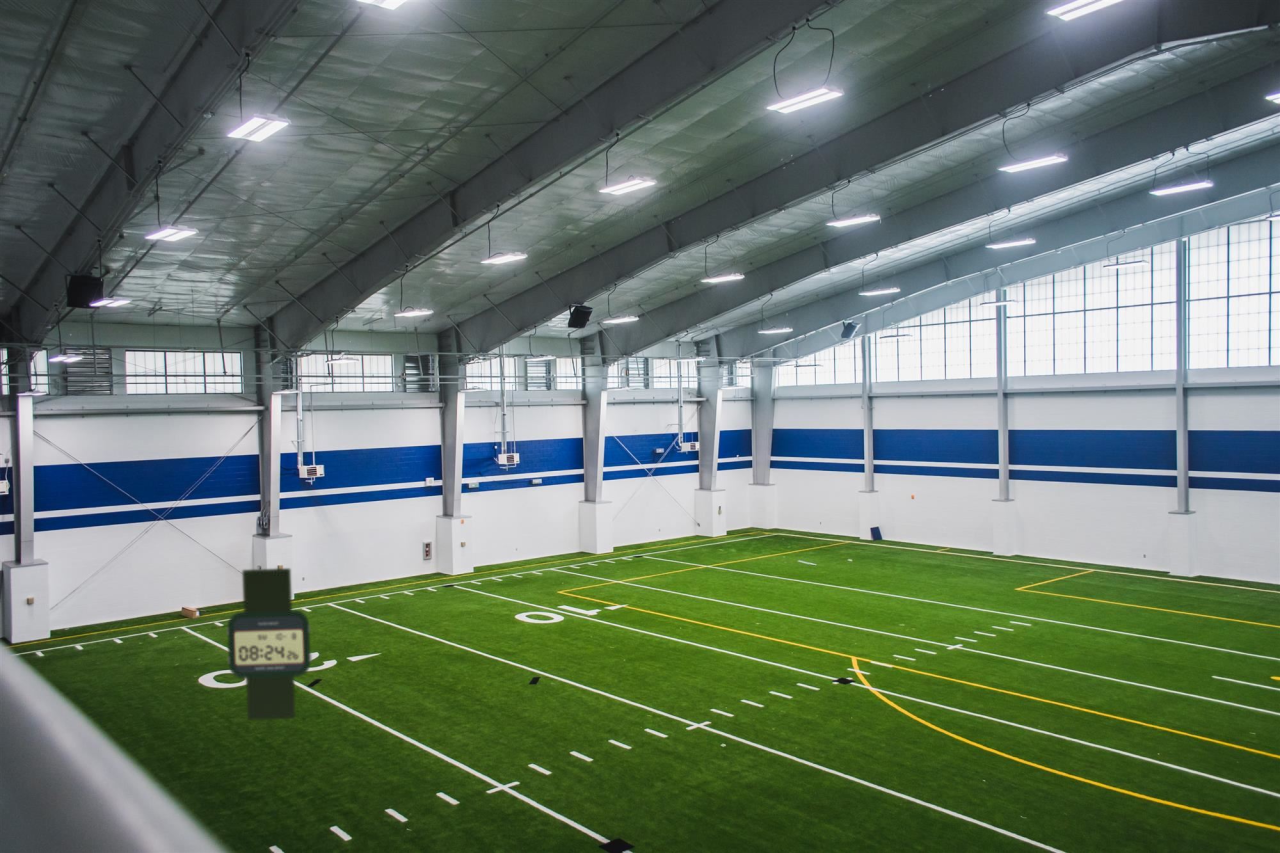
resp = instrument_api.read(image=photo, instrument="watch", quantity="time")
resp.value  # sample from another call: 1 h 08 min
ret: 8 h 24 min
